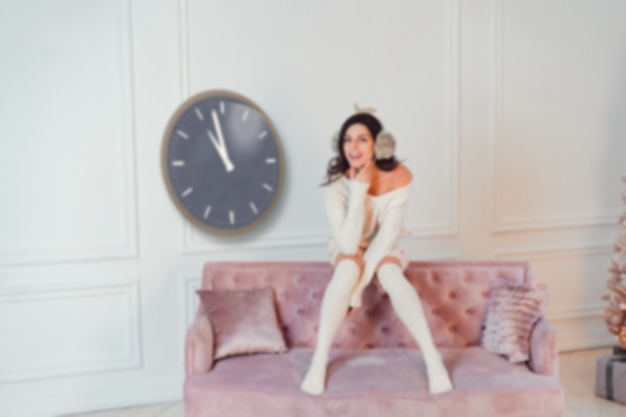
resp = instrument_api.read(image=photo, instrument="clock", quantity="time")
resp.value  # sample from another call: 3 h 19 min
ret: 10 h 58 min
